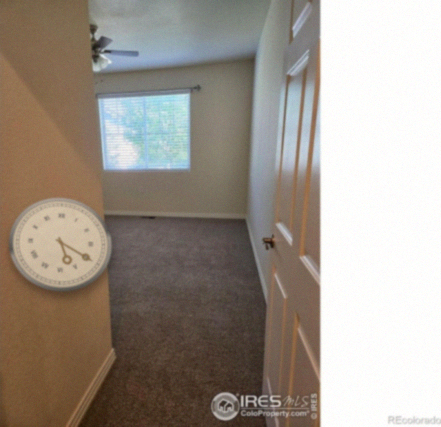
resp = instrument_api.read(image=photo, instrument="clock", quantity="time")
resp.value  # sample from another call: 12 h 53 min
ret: 5 h 20 min
